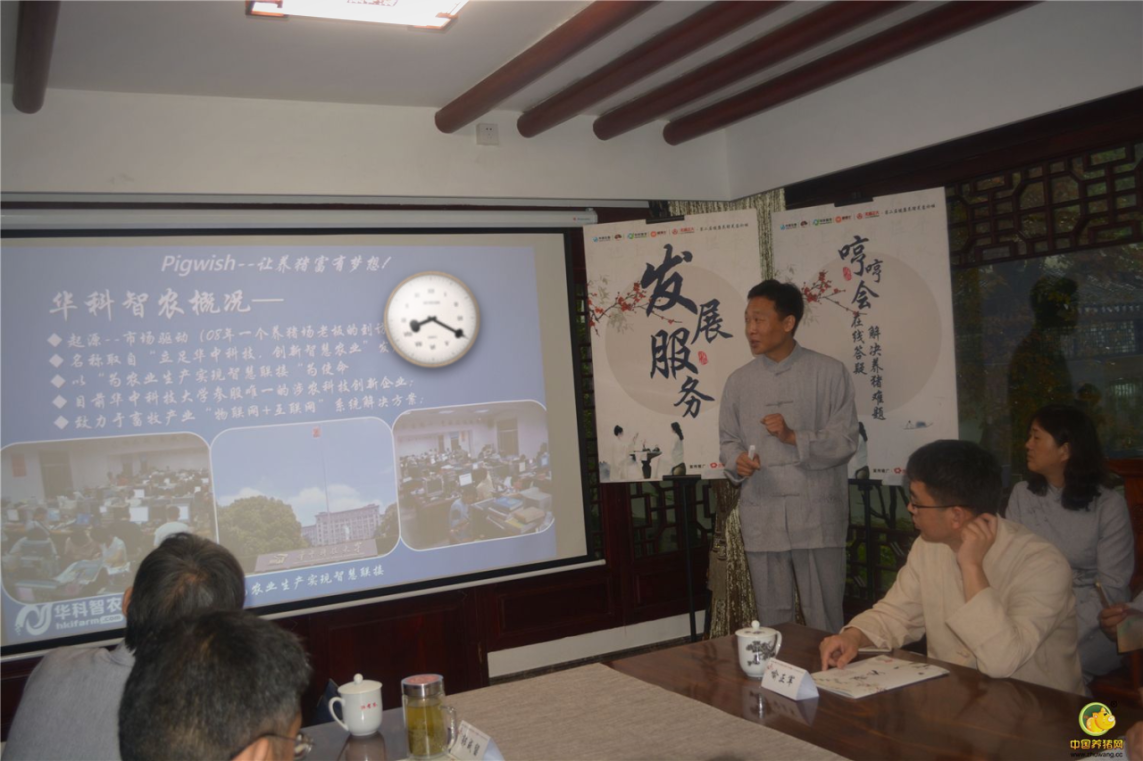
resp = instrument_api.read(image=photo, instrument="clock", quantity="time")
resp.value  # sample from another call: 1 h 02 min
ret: 8 h 20 min
